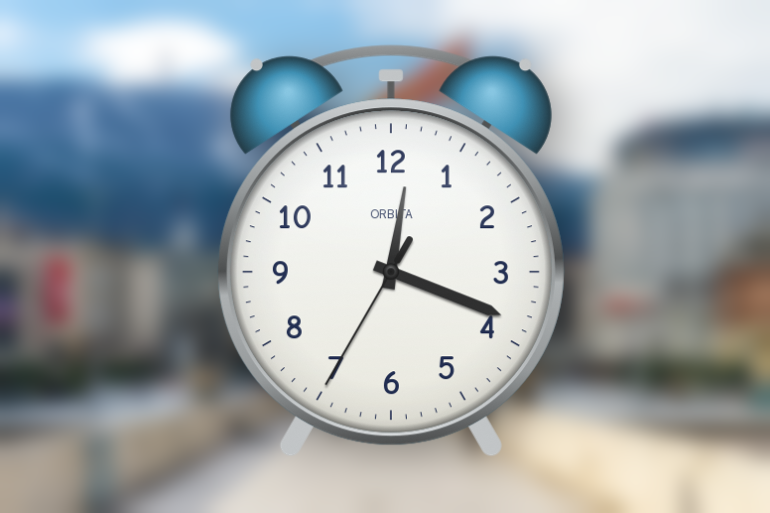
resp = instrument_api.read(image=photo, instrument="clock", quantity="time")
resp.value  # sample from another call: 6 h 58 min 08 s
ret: 12 h 18 min 35 s
